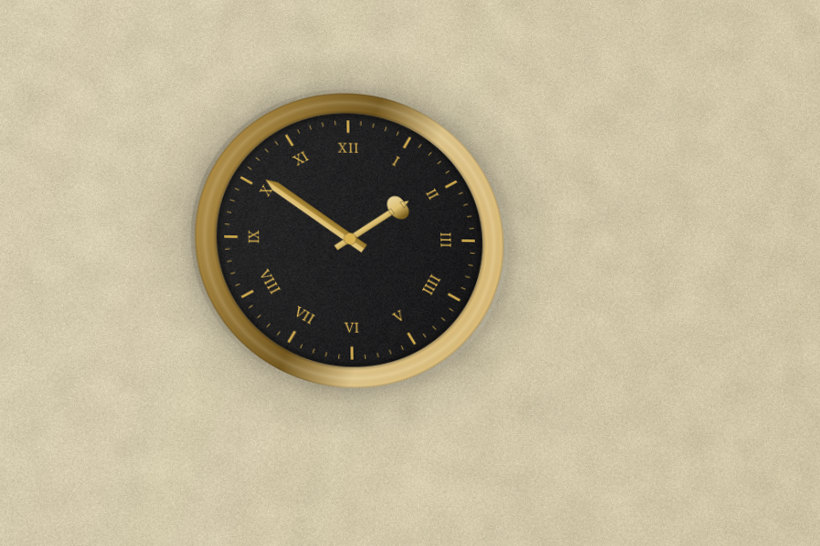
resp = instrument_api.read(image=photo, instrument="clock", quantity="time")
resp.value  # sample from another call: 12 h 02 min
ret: 1 h 51 min
